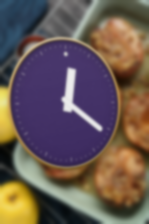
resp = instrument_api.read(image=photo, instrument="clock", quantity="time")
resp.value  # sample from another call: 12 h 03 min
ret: 12 h 21 min
